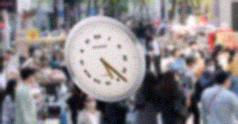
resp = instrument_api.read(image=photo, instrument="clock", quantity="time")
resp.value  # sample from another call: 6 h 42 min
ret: 5 h 23 min
